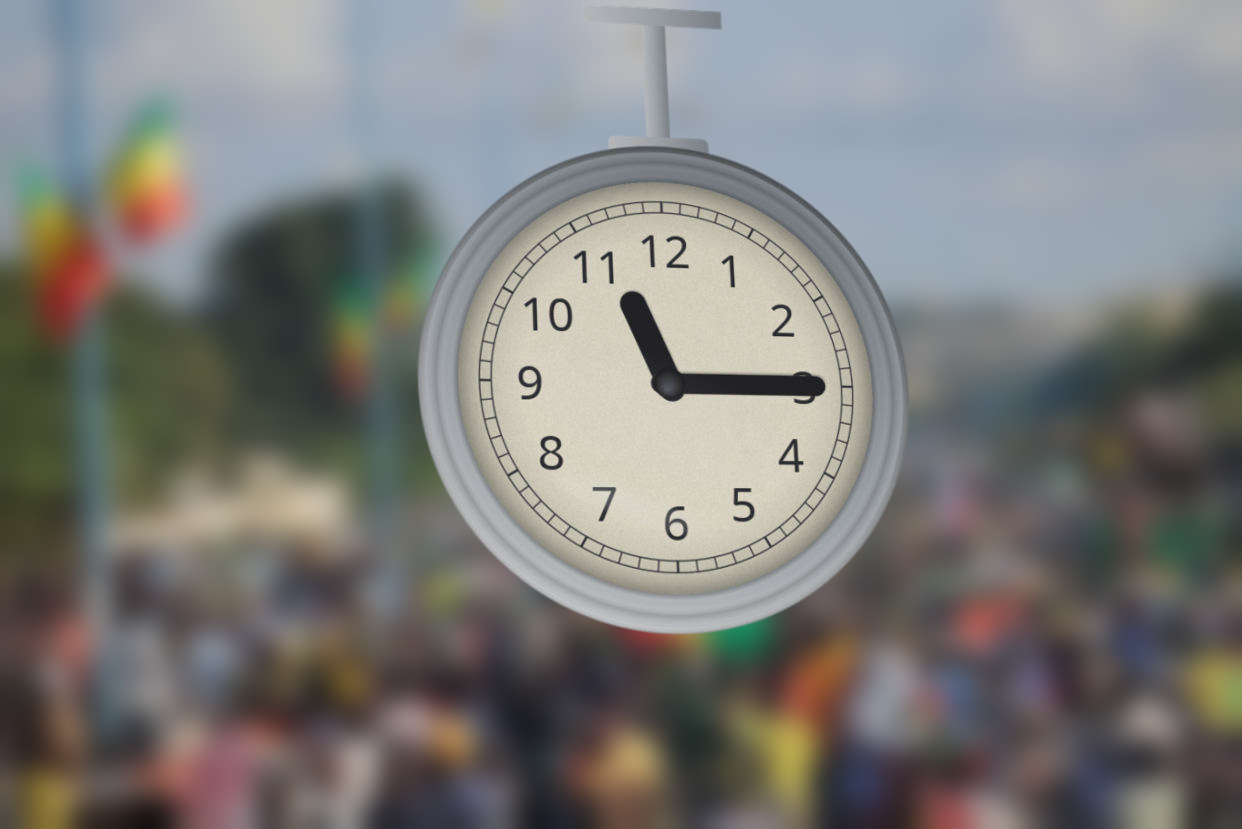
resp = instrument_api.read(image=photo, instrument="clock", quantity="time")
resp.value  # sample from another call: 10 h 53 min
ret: 11 h 15 min
